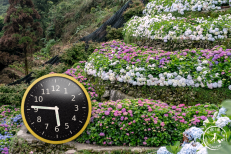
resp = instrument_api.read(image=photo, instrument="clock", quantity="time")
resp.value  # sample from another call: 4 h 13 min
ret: 5 h 46 min
